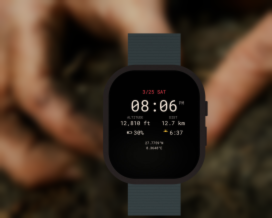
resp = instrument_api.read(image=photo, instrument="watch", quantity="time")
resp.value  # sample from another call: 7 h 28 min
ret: 8 h 06 min
